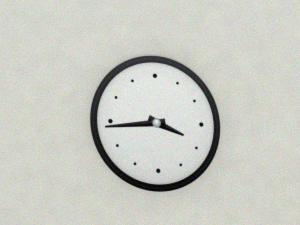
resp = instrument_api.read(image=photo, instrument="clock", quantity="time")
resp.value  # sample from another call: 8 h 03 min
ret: 3 h 44 min
